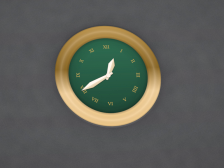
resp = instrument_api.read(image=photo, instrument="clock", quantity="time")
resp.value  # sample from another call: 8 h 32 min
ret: 12 h 40 min
